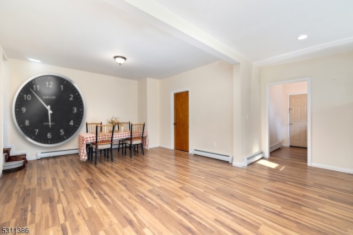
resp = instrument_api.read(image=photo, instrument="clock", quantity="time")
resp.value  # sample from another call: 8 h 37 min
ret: 5 h 53 min
